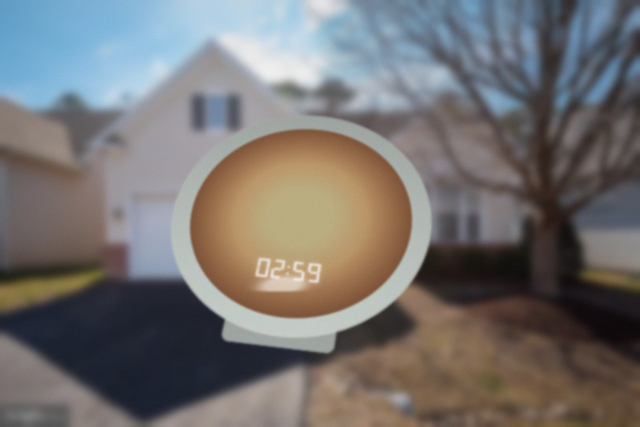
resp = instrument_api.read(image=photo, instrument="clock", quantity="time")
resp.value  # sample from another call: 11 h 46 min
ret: 2 h 59 min
